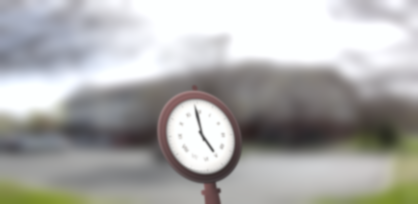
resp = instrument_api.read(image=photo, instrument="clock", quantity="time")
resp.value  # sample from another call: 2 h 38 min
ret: 4 h 59 min
